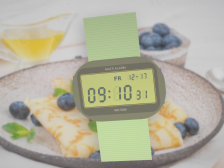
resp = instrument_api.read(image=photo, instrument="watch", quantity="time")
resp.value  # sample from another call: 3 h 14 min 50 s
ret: 9 h 10 min 31 s
